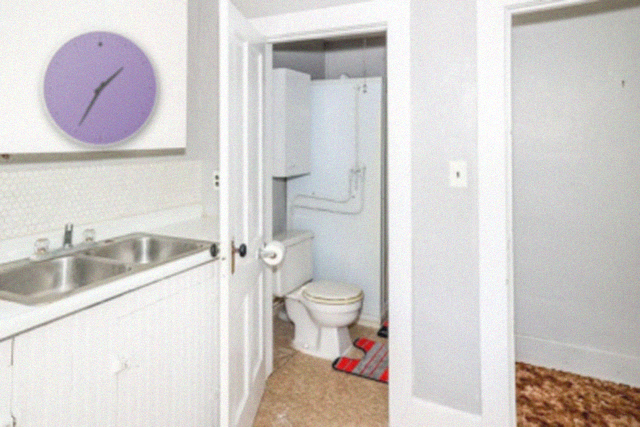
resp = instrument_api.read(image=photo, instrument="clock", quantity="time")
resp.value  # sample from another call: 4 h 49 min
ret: 1 h 35 min
